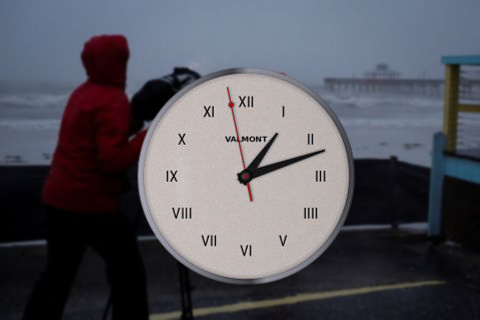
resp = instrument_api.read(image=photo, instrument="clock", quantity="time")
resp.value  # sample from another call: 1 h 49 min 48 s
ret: 1 h 11 min 58 s
